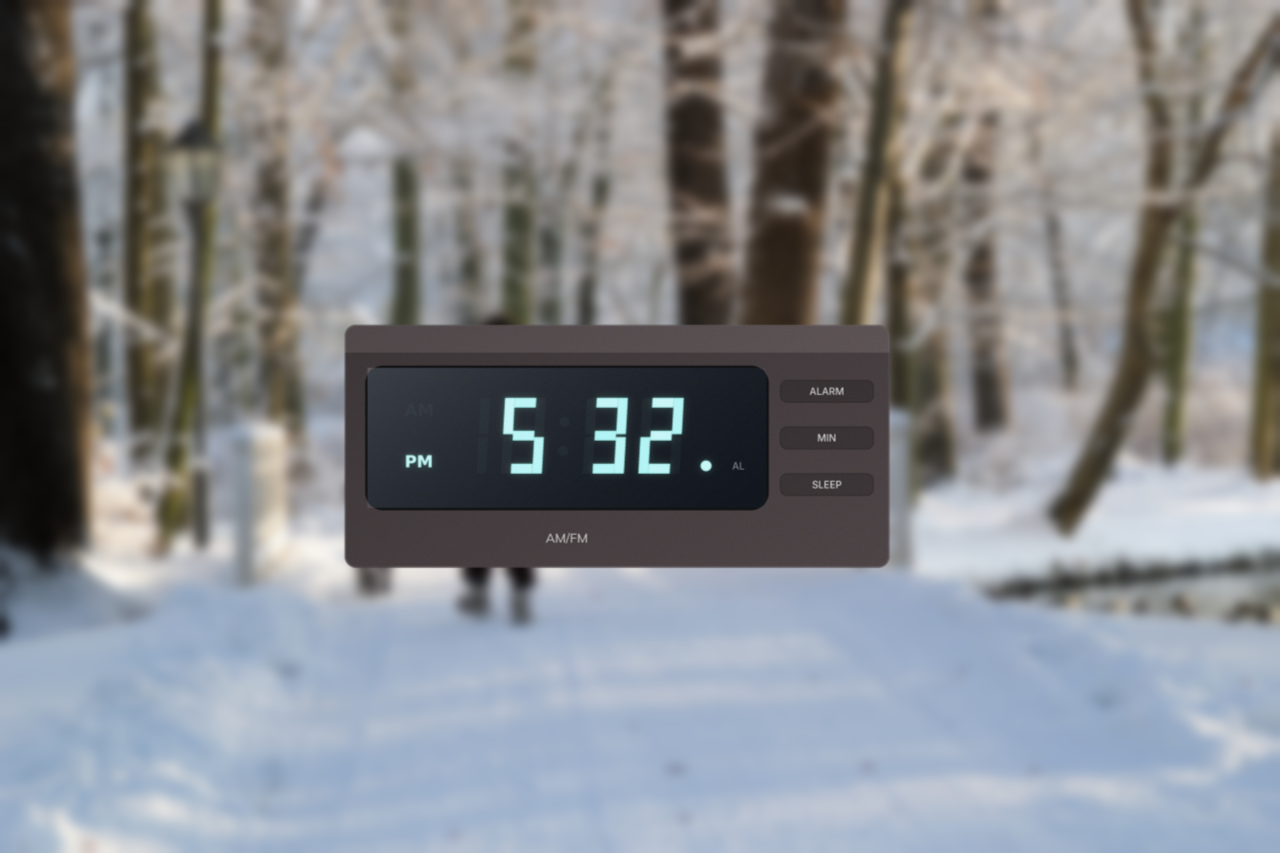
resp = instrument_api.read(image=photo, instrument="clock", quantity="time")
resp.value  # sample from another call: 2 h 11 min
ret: 5 h 32 min
